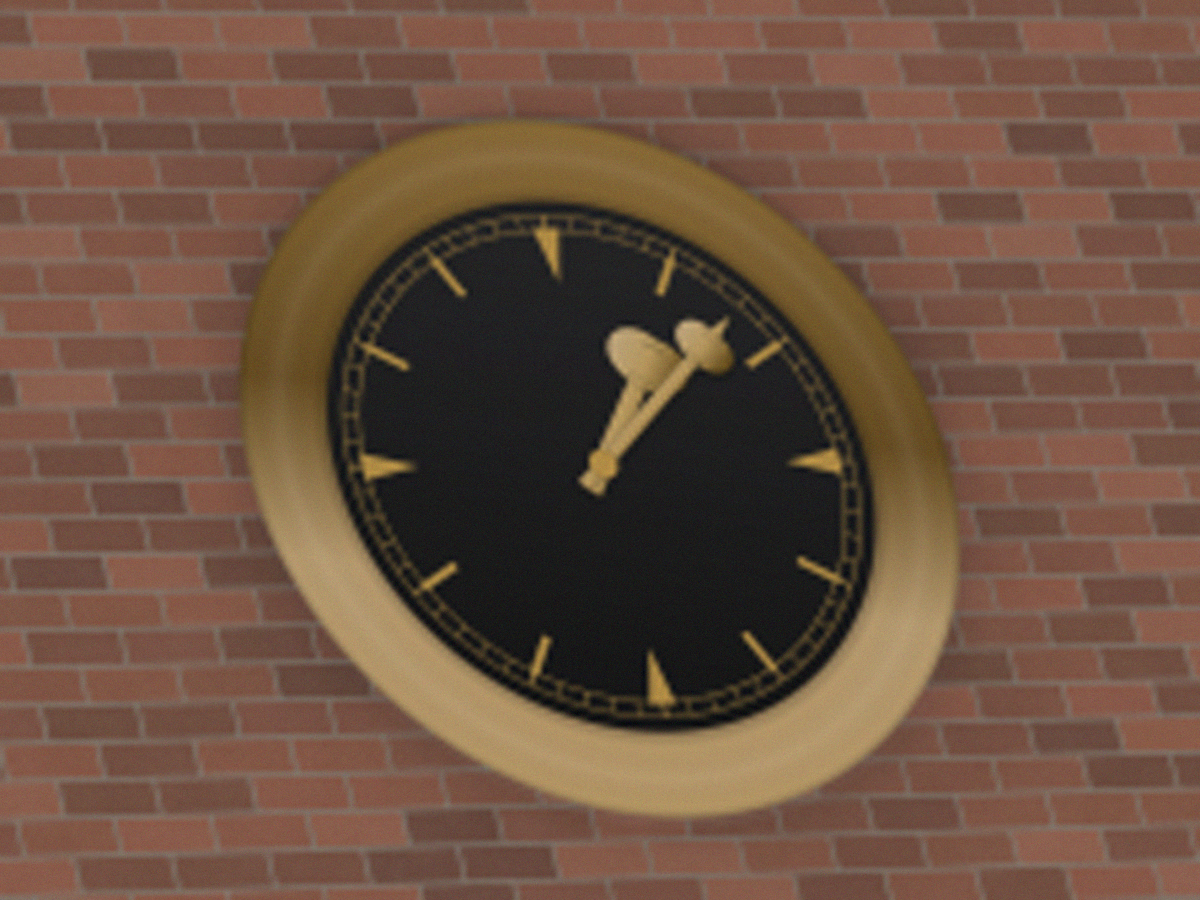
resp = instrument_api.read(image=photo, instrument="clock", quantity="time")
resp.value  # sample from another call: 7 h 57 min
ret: 1 h 08 min
